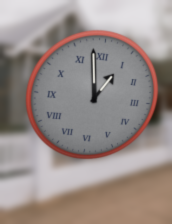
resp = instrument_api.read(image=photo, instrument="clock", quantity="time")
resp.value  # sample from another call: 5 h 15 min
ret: 12 h 58 min
